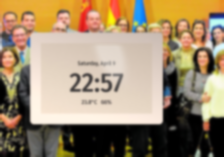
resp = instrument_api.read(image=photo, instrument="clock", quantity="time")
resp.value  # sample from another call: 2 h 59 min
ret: 22 h 57 min
